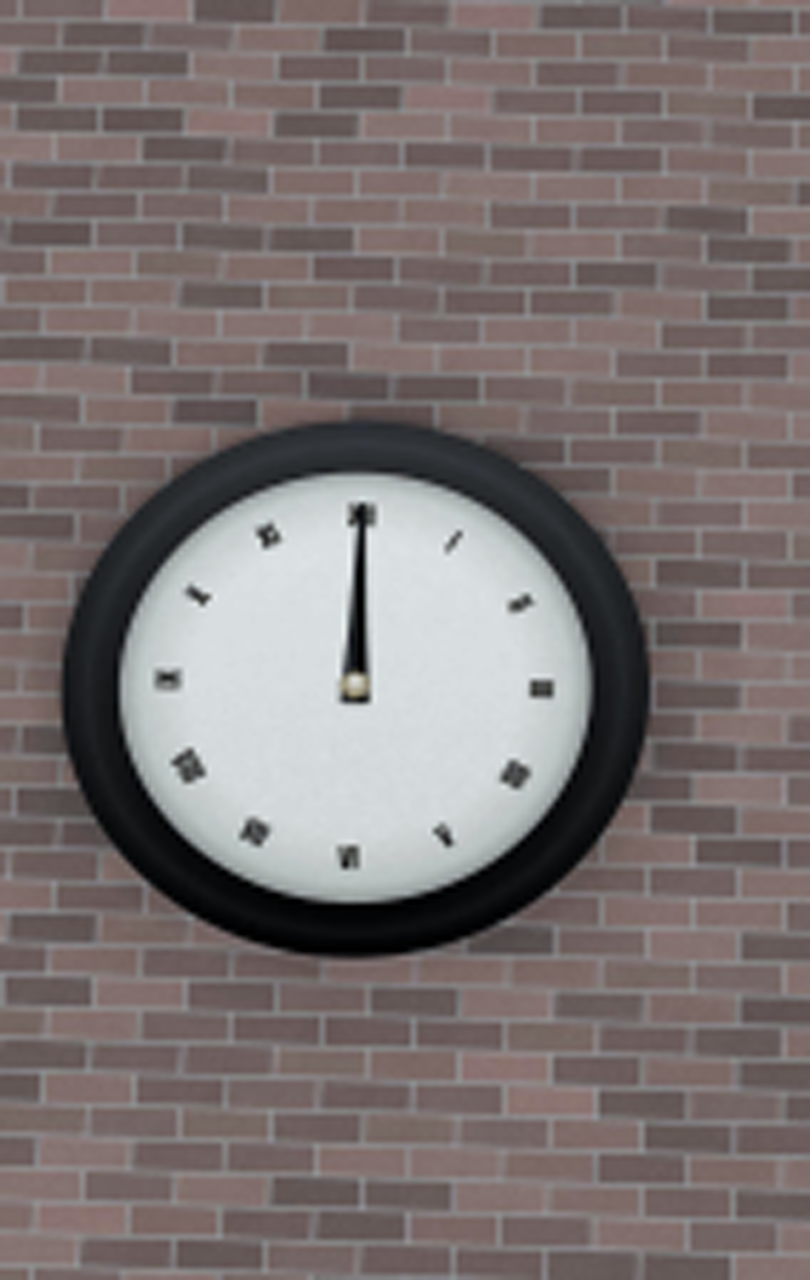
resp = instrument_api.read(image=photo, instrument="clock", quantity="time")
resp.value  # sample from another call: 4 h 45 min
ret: 12 h 00 min
